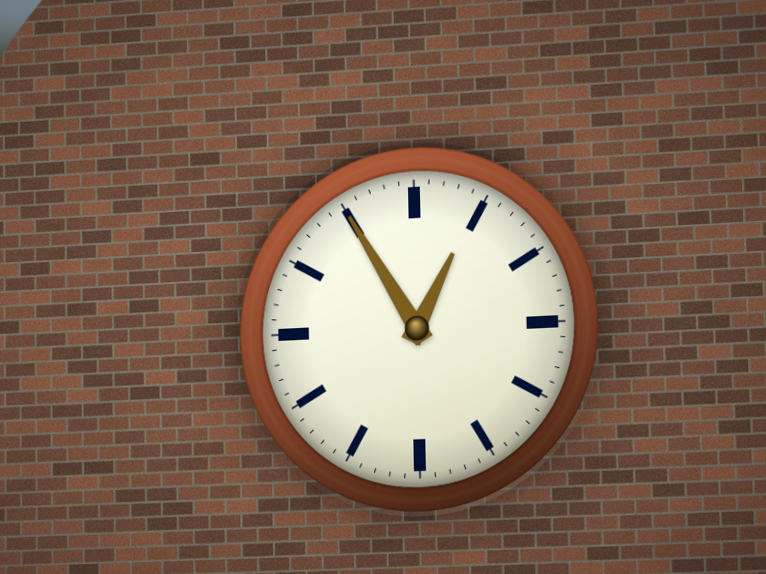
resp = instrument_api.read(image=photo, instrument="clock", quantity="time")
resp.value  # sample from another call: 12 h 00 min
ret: 12 h 55 min
